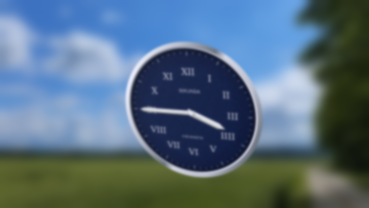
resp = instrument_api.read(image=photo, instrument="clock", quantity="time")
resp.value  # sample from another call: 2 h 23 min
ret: 3 h 45 min
